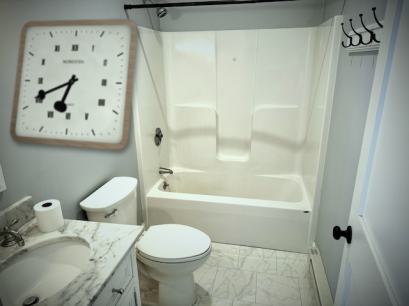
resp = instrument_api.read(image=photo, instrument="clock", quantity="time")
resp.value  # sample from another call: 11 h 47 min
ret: 6 h 41 min
